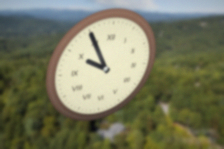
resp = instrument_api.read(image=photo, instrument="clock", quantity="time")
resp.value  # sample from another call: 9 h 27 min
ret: 9 h 55 min
